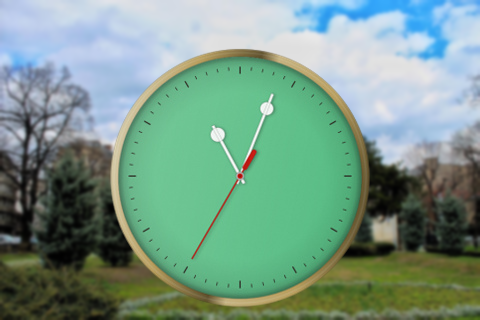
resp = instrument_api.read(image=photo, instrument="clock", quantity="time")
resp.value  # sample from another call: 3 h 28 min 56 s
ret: 11 h 03 min 35 s
